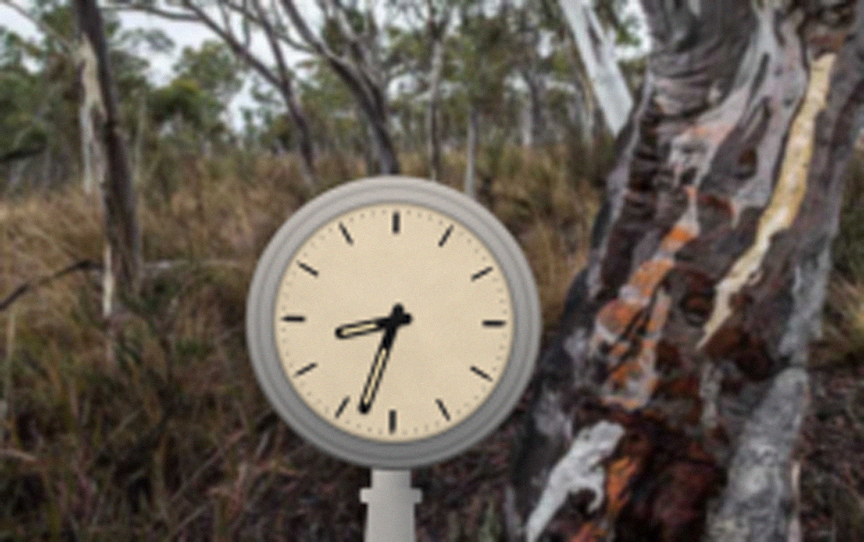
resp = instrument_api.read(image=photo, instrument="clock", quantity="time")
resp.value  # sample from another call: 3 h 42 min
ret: 8 h 33 min
